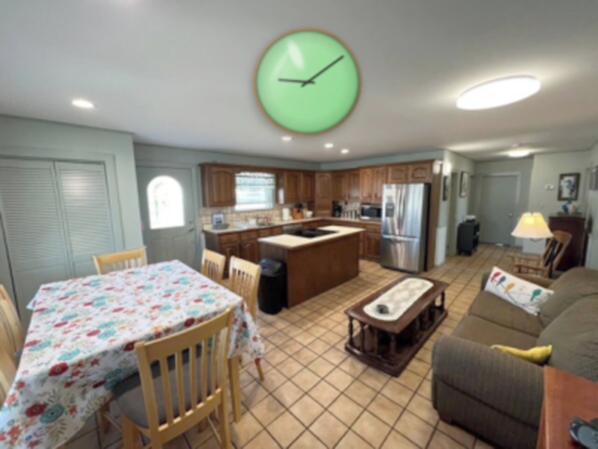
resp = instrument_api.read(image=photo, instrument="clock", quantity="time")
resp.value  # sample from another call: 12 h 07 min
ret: 9 h 09 min
